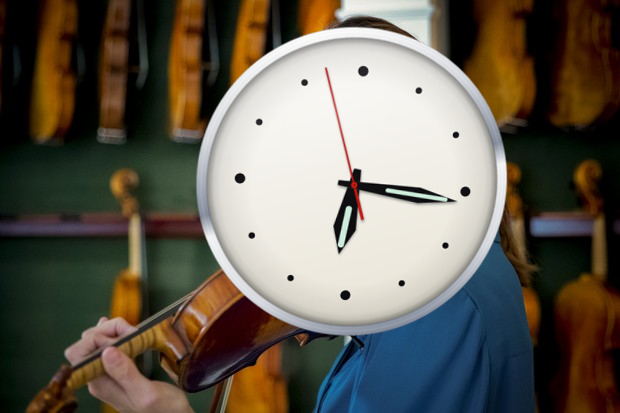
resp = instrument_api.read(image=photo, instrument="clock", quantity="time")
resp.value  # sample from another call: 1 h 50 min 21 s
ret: 6 h 15 min 57 s
